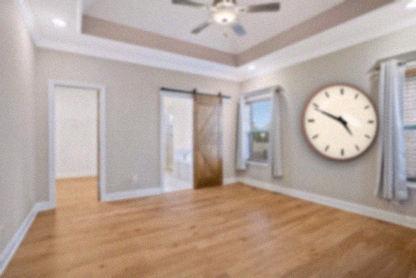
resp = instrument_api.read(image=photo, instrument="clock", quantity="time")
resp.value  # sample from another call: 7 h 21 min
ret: 4 h 49 min
